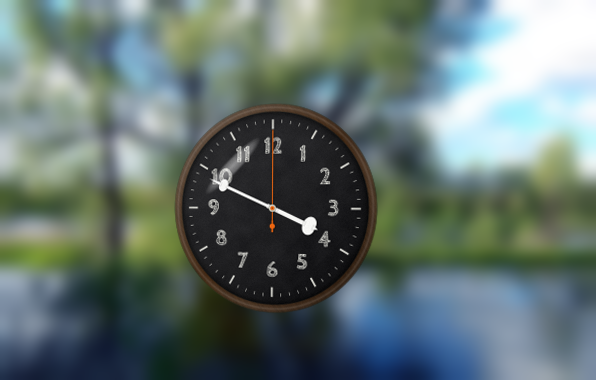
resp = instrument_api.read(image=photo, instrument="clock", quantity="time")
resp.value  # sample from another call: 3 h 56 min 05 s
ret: 3 h 49 min 00 s
